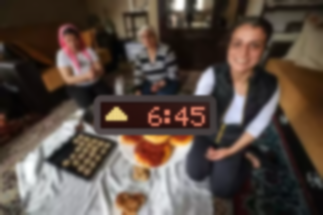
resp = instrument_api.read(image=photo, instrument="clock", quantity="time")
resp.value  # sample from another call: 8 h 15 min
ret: 6 h 45 min
